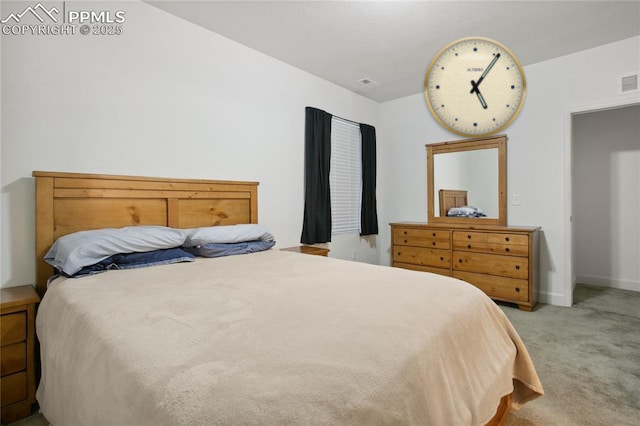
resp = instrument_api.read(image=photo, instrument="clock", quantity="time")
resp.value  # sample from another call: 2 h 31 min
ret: 5 h 06 min
